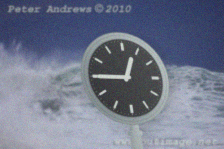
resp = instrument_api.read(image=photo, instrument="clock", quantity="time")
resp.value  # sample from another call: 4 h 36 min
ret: 12 h 45 min
